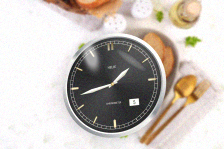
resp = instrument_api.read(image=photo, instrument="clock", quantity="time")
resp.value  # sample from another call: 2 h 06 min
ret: 1 h 43 min
